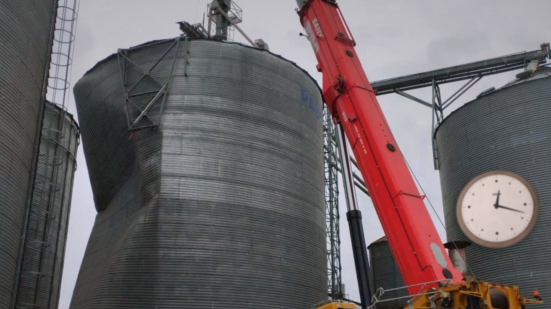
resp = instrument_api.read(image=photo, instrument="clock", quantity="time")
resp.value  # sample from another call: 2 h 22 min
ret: 12 h 18 min
